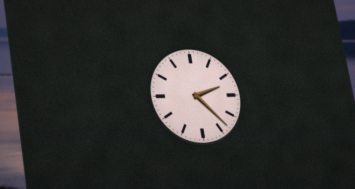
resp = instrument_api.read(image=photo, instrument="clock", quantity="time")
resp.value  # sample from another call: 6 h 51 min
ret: 2 h 23 min
